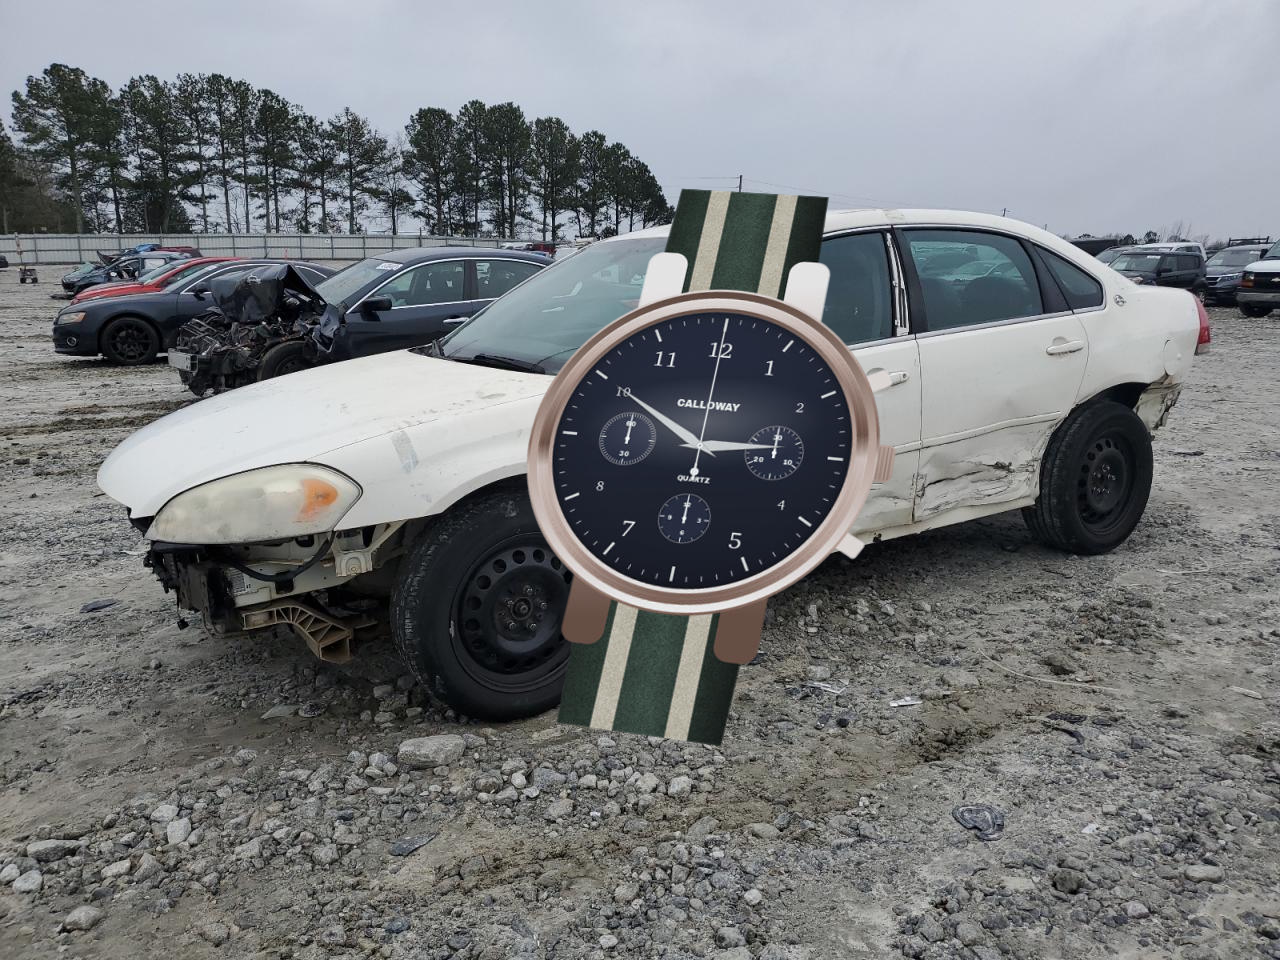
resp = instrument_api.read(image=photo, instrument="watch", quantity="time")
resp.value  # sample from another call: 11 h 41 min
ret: 2 h 50 min
